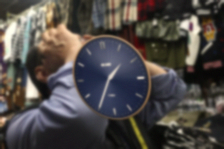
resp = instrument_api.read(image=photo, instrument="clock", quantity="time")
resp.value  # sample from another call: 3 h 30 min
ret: 1 h 35 min
